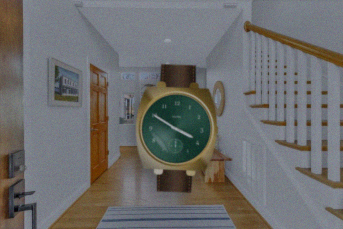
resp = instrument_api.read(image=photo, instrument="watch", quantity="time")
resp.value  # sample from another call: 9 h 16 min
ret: 3 h 50 min
